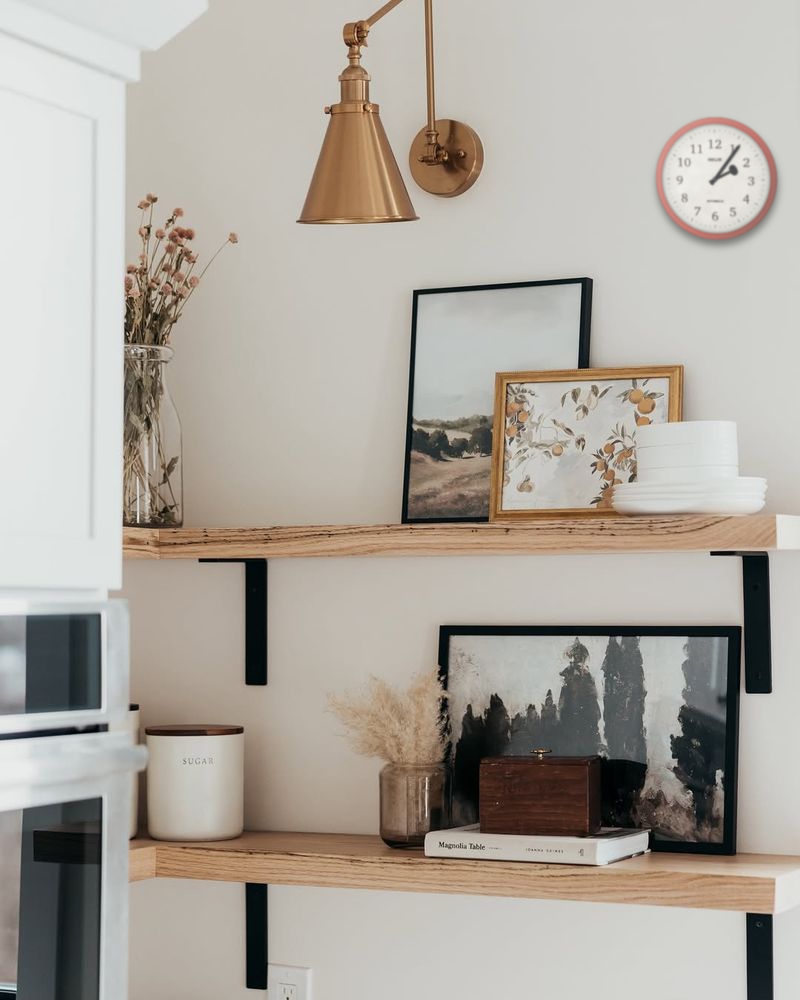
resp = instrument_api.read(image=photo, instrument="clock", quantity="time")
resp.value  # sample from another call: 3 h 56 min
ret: 2 h 06 min
